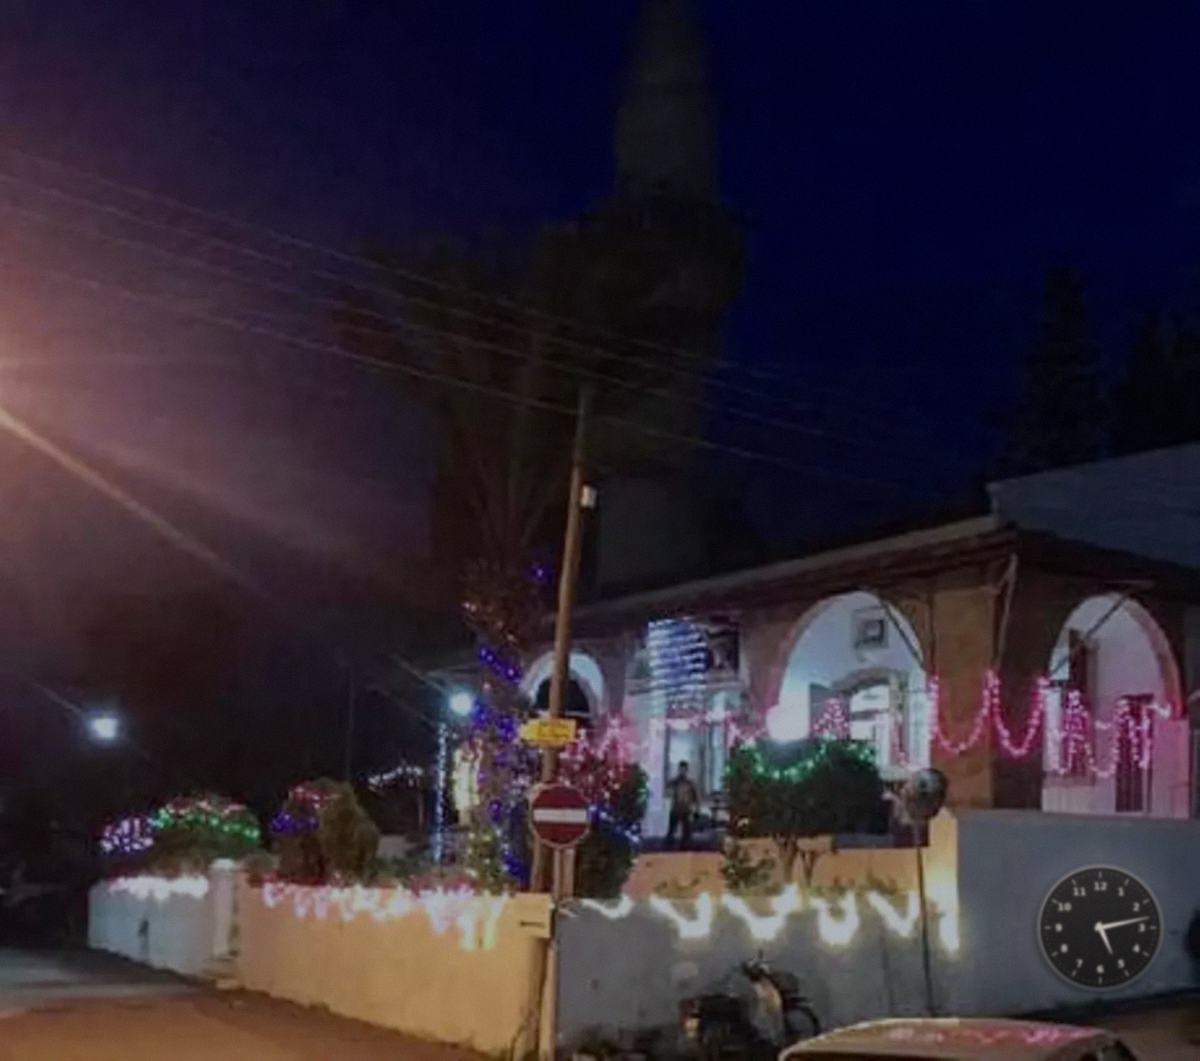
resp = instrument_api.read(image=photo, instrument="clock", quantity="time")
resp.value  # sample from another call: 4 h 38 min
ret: 5 h 13 min
